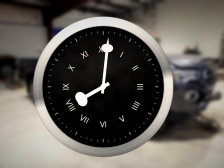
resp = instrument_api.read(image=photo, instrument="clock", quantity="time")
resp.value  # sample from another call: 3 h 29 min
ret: 8 h 01 min
